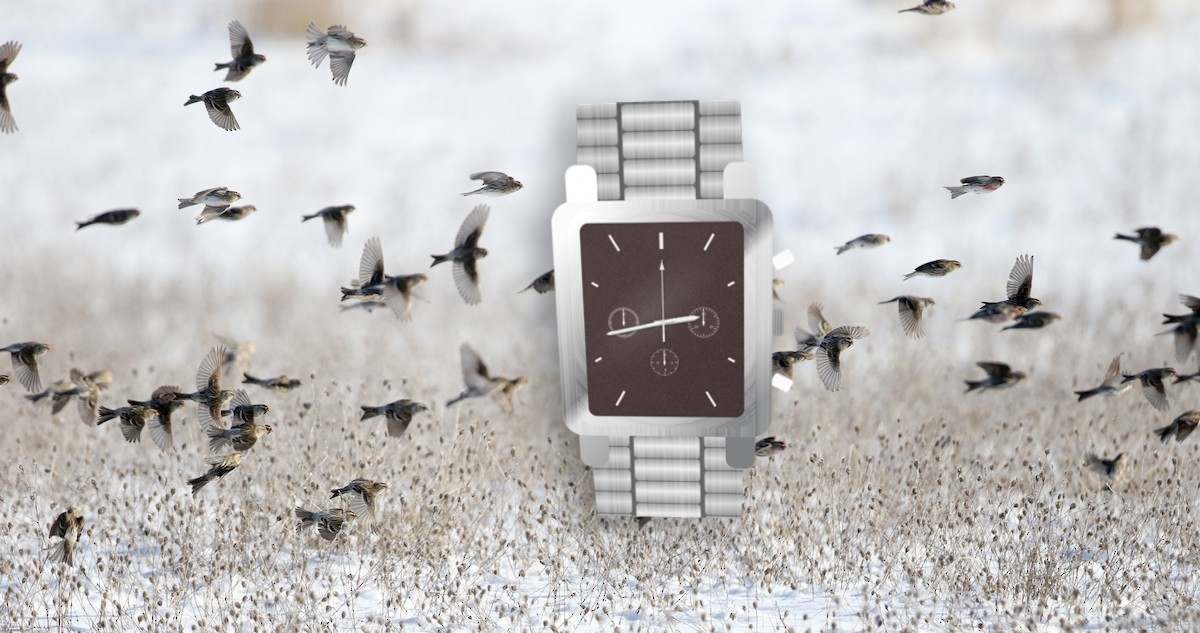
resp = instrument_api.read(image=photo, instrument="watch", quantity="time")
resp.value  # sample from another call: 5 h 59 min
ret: 2 h 43 min
